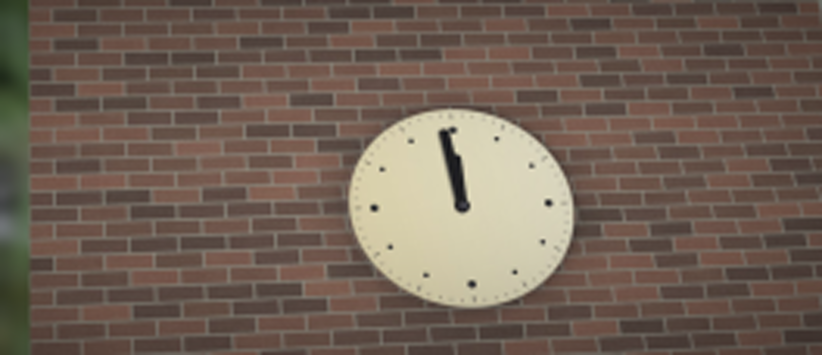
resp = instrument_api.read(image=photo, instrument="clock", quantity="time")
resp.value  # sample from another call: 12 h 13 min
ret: 11 h 59 min
